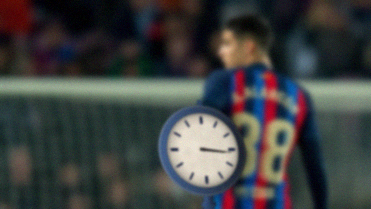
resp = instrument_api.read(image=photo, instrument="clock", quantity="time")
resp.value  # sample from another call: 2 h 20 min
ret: 3 h 16 min
